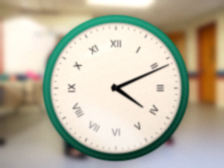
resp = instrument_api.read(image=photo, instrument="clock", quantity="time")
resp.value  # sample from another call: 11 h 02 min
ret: 4 h 11 min
